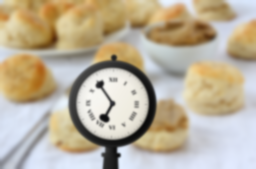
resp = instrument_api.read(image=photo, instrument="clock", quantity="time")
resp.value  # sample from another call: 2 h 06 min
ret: 6 h 54 min
